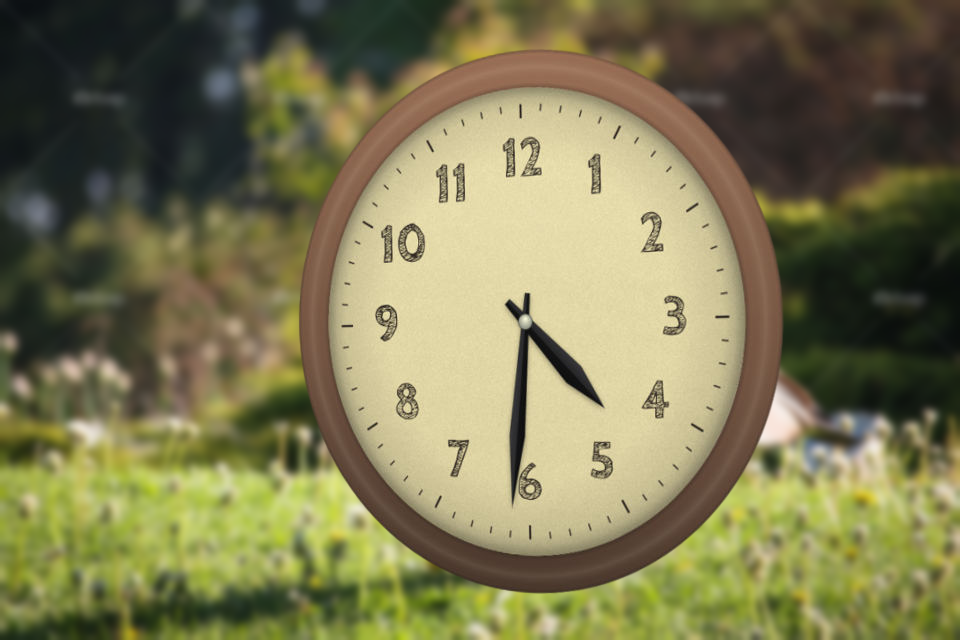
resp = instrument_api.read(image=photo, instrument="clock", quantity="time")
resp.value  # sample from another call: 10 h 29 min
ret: 4 h 31 min
